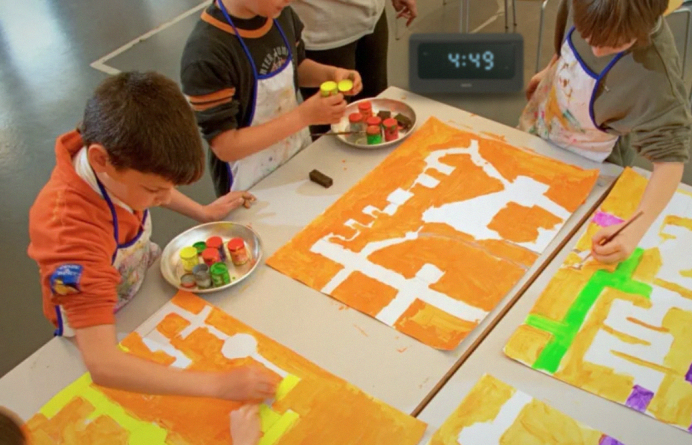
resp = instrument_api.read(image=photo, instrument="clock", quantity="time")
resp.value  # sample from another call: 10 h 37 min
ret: 4 h 49 min
